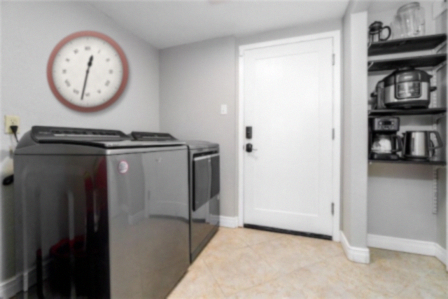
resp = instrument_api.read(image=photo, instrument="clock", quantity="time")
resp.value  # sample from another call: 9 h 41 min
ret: 12 h 32 min
